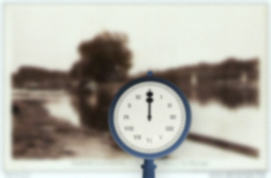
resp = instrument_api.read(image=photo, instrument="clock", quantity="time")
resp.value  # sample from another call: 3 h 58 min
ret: 12 h 00 min
